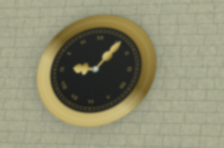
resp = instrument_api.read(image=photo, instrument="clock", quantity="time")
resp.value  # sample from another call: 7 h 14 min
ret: 9 h 06 min
